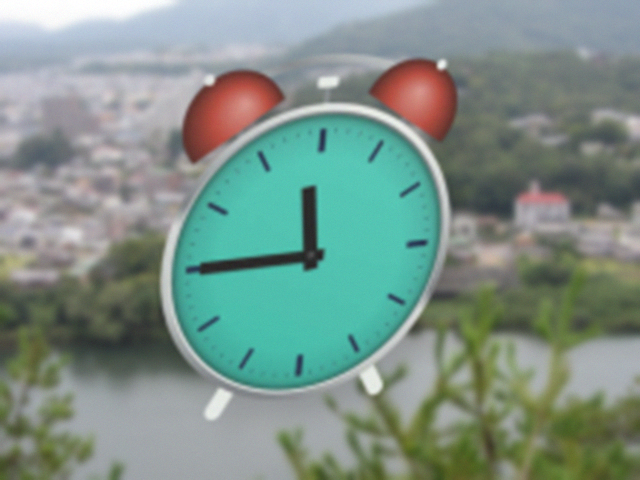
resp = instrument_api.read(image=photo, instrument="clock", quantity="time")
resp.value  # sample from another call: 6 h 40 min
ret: 11 h 45 min
